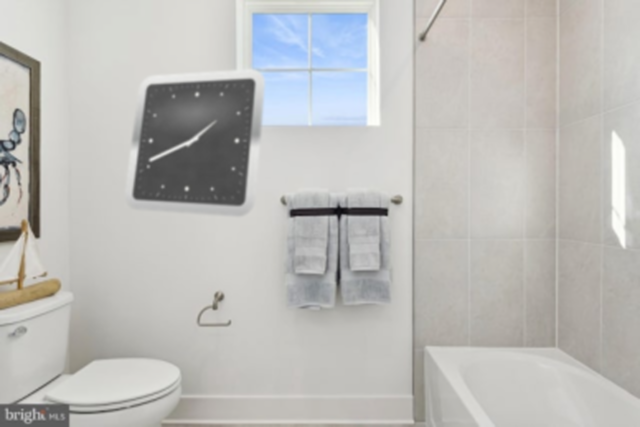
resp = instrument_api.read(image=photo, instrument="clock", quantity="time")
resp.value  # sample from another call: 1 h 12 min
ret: 1 h 41 min
